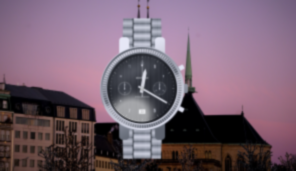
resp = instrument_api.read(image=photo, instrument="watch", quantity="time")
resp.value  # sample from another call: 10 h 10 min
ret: 12 h 20 min
